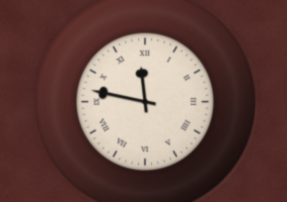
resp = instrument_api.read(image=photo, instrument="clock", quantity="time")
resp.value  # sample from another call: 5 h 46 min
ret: 11 h 47 min
